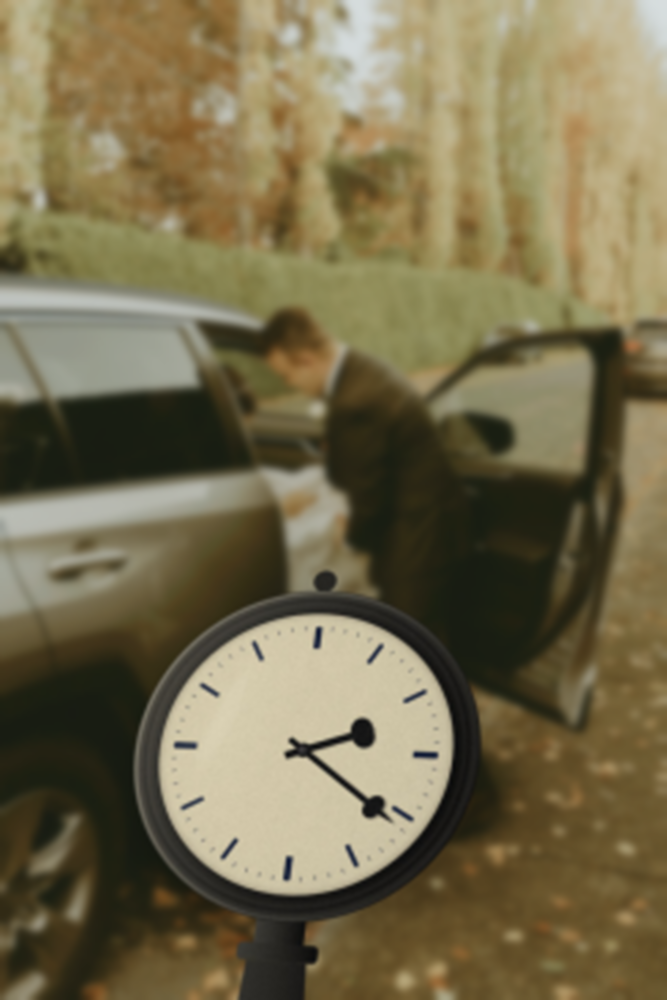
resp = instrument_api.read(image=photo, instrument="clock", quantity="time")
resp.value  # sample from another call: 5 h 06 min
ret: 2 h 21 min
